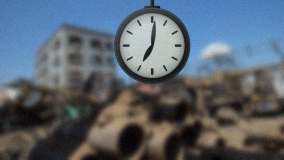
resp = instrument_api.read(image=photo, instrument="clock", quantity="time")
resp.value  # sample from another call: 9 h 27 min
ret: 7 h 01 min
